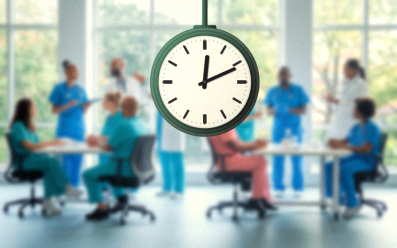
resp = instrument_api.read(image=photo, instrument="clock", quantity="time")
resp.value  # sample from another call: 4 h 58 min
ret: 12 h 11 min
